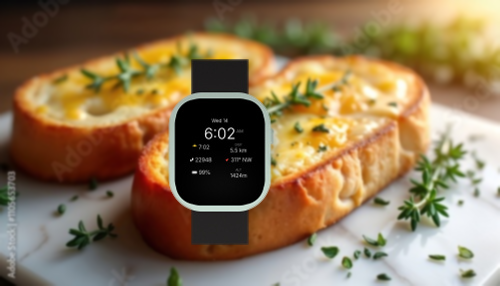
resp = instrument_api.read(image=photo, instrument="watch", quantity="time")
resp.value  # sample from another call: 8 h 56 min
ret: 6 h 02 min
